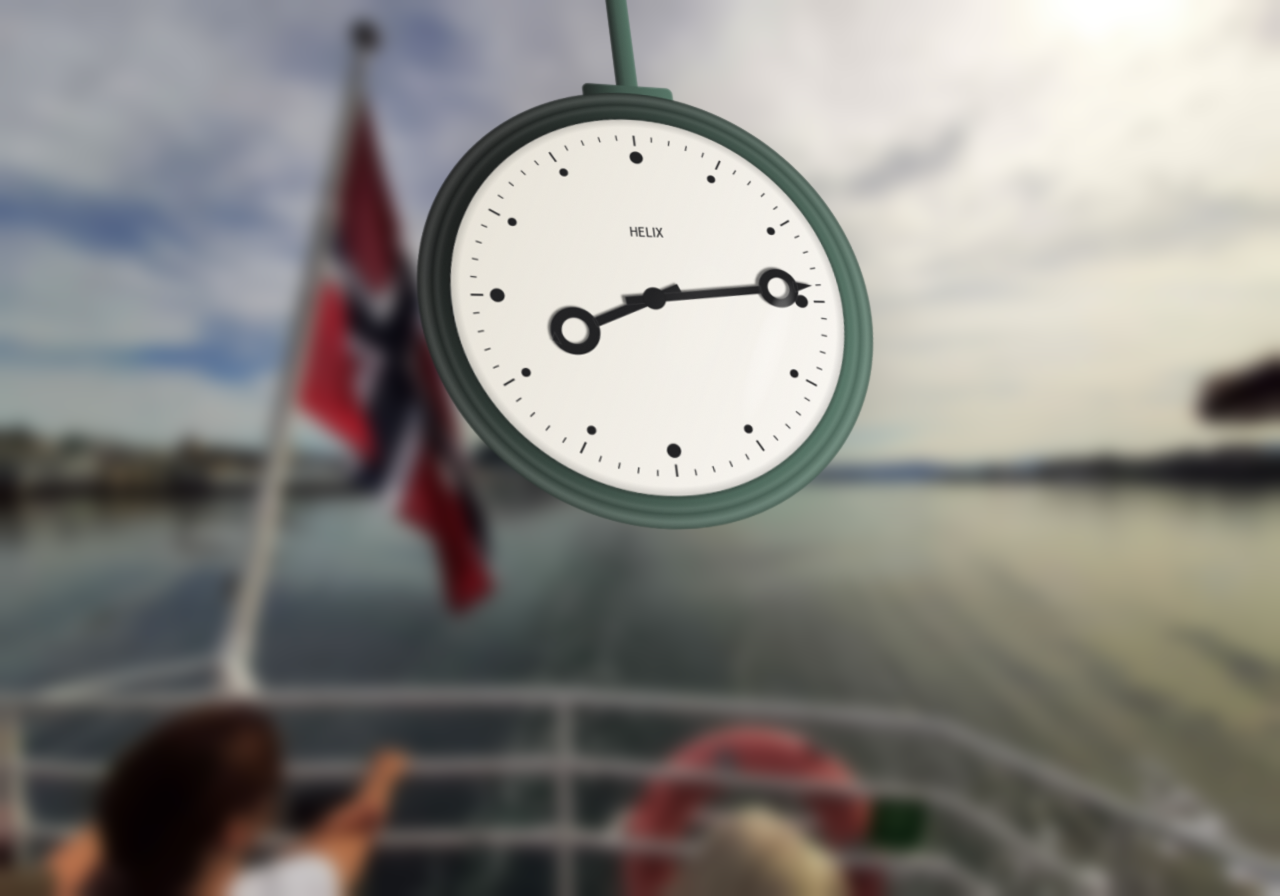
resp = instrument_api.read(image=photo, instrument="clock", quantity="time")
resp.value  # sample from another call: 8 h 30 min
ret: 8 h 14 min
